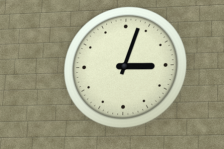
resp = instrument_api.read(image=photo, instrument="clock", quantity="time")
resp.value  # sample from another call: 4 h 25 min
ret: 3 h 03 min
